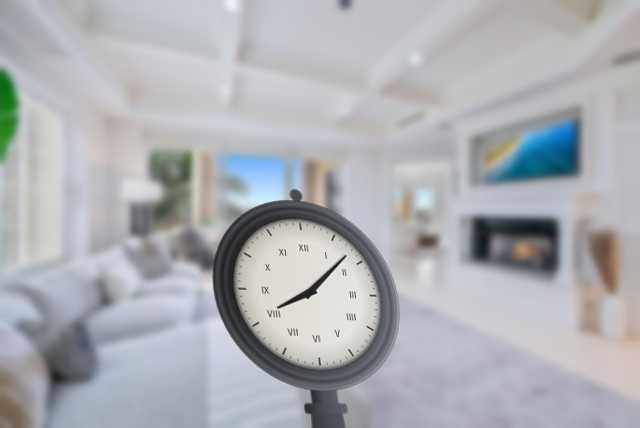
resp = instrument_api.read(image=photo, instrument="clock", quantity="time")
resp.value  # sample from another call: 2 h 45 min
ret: 8 h 08 min
